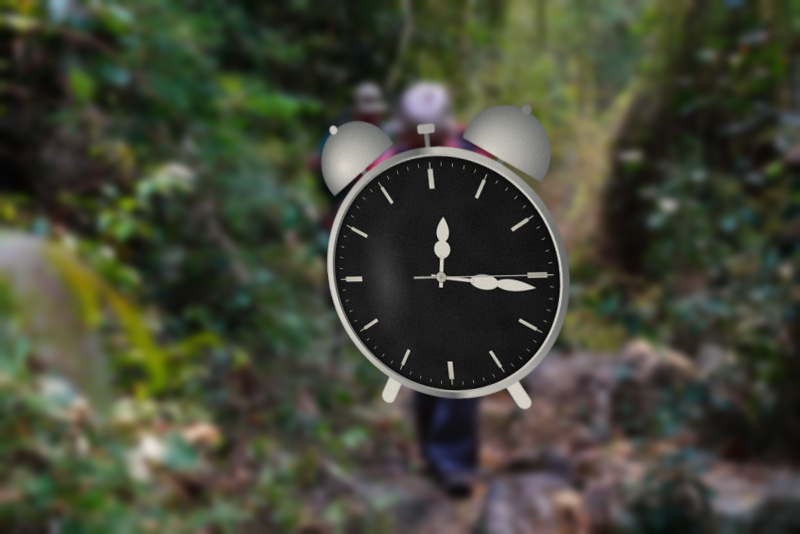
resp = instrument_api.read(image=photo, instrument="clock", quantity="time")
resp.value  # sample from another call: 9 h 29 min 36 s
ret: 12 h 16 min 15 s
